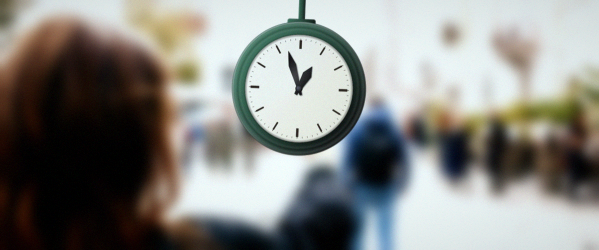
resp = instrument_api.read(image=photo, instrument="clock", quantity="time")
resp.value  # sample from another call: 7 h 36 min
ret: 12 h 57 min
